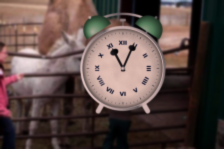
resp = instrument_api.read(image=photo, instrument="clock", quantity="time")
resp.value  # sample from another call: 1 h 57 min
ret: 11 h 04 min
